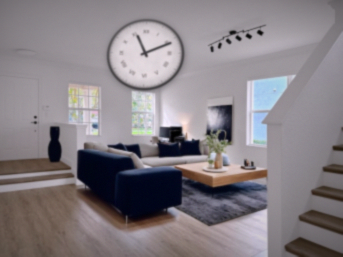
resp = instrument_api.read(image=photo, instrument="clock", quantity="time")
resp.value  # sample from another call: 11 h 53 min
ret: 11 h 11 min
